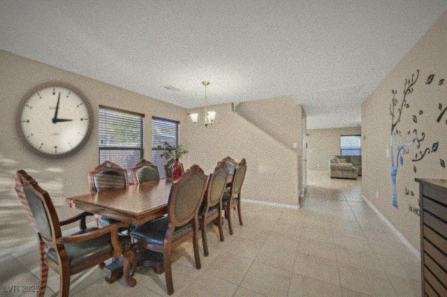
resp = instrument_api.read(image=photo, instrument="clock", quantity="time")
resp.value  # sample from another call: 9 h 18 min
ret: 3 h 02 min
